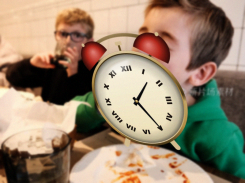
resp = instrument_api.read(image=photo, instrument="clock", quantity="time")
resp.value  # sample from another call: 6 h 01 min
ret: 1 h 25 min
